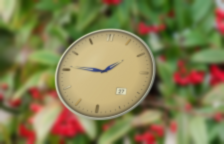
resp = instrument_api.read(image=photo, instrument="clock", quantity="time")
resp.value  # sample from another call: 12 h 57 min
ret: 1 h 46 min
